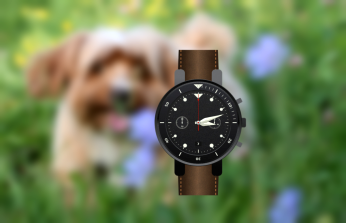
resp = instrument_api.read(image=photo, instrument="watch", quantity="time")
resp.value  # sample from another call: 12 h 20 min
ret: 3 h 12 min
